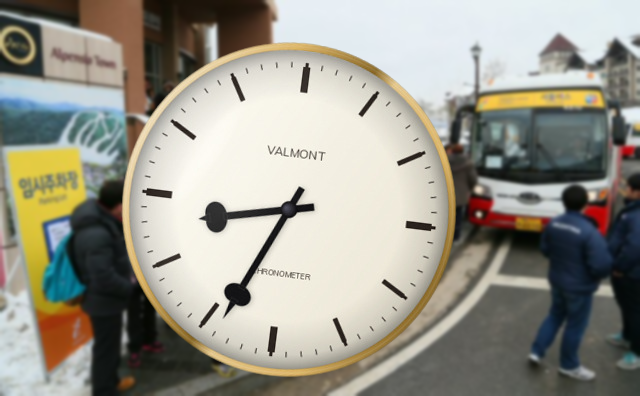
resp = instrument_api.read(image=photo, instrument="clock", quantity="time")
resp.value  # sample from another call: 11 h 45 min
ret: 8 h 34 min
